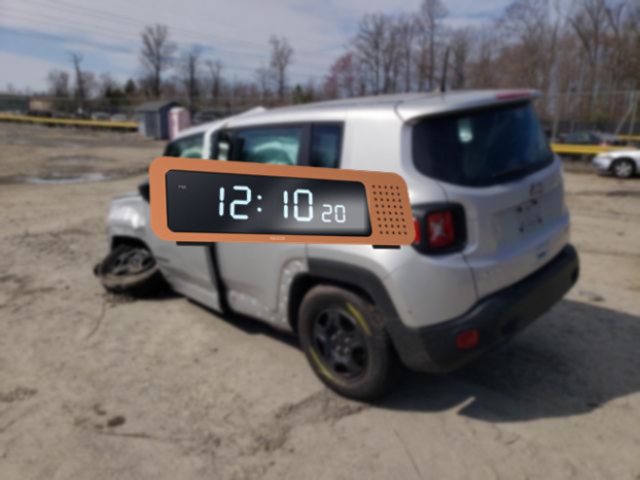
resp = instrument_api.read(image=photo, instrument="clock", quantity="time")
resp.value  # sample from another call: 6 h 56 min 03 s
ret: 12 h 10 min 20 s
